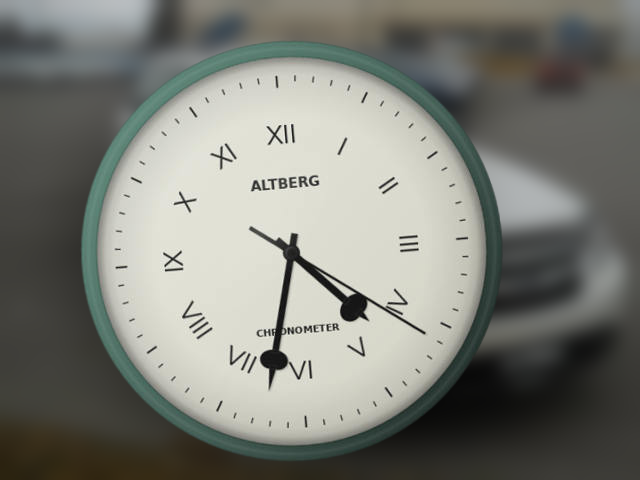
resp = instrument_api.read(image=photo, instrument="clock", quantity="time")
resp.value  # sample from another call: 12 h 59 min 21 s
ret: 4 h 32 min 21 s
